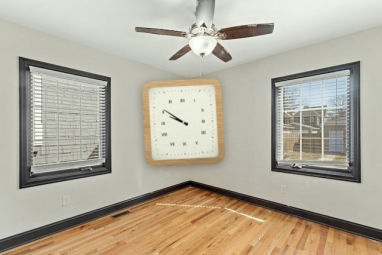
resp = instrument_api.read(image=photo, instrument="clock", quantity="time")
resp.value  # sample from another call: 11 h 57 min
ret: 9 h 51 min
